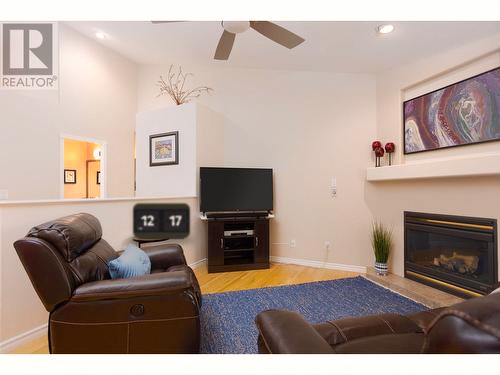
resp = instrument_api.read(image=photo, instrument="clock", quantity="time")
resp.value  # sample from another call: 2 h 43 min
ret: 12 h 17 min
